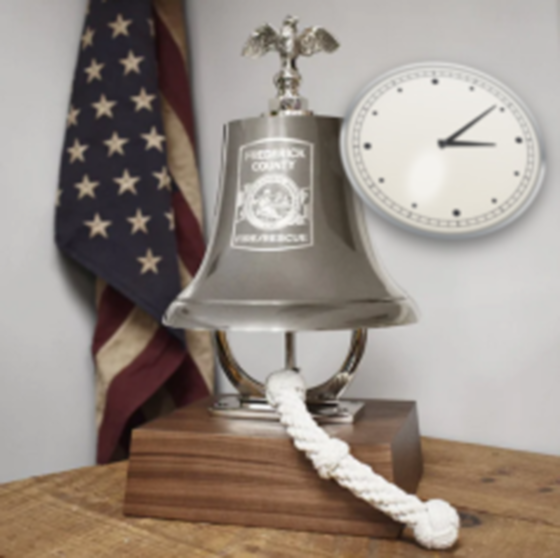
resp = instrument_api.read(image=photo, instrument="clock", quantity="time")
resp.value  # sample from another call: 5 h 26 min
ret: 3 h 09 min
